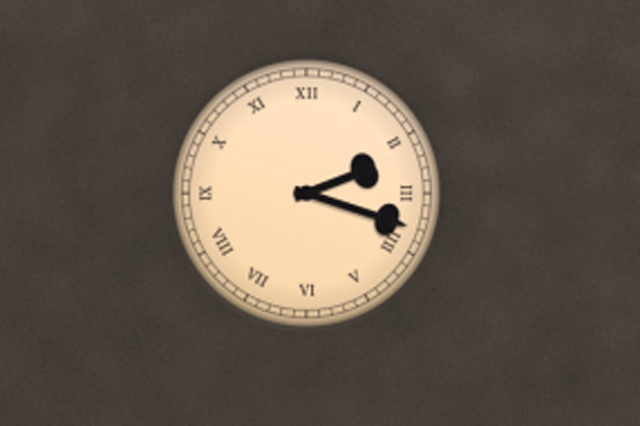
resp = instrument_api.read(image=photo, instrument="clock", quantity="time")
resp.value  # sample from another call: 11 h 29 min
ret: 2 h 18 min
